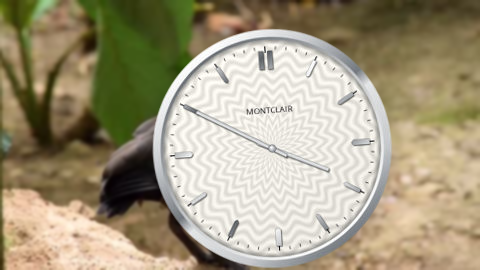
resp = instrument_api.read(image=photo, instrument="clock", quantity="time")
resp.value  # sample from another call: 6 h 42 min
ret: 3 h 50 min
